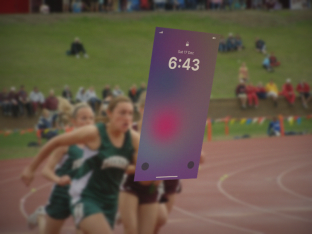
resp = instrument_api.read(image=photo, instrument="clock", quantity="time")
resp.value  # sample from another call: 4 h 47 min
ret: 6 h 43 min
